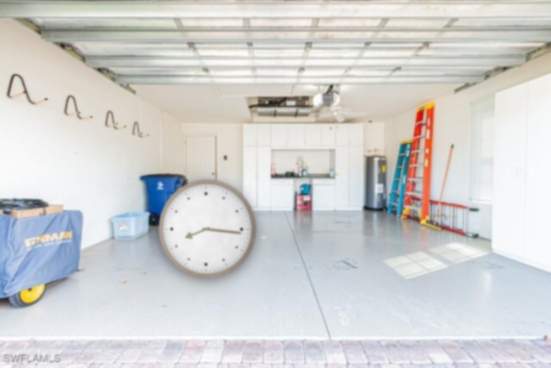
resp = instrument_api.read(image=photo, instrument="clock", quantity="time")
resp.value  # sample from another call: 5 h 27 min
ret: 8 h 16 min
